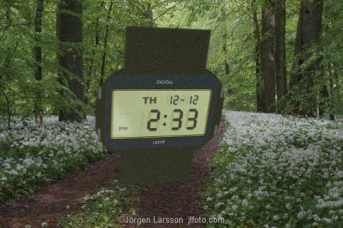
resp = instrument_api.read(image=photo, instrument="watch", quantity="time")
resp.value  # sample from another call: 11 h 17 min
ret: 2 h 33 min
